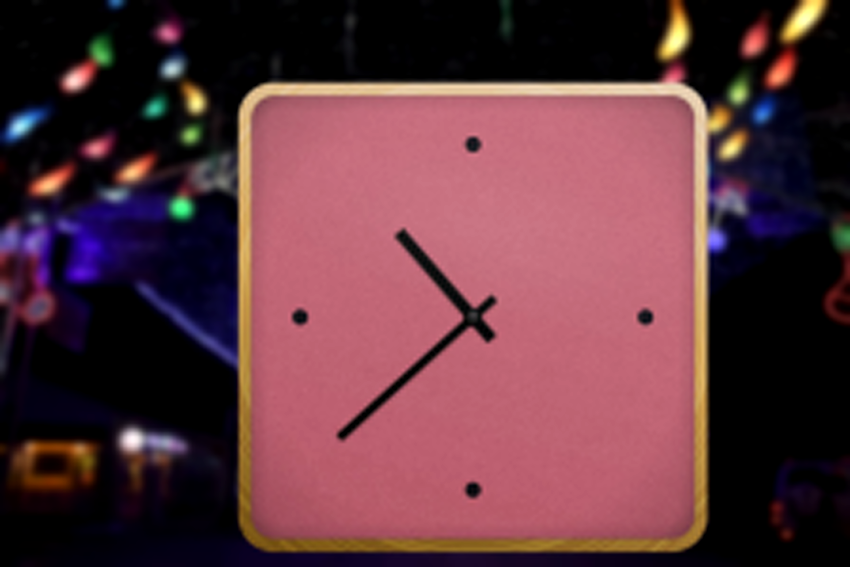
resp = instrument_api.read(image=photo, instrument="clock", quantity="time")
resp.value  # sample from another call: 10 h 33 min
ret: 10 h 38 min
